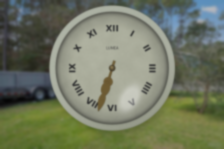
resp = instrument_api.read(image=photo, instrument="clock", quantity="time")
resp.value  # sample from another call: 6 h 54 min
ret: 6 h 33 min
